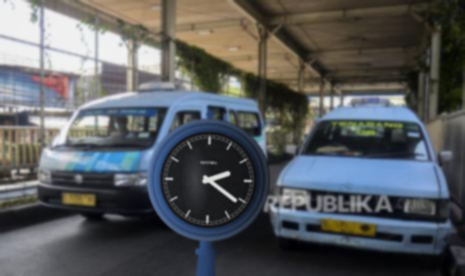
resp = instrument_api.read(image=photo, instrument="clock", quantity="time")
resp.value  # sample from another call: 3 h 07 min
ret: 2 h 21 min
